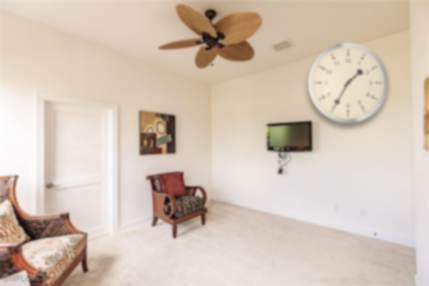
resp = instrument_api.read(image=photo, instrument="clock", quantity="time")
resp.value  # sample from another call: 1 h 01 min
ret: 1 h 35 min
